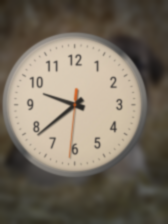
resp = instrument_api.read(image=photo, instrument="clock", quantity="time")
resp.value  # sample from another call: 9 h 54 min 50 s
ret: 9 h 38 min 31 s
